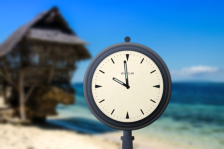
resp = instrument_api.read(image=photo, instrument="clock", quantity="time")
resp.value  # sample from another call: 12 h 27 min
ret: 9 h 59 min
